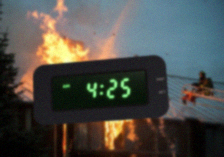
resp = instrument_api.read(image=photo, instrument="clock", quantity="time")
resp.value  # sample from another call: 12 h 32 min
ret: 4 h 25 min
